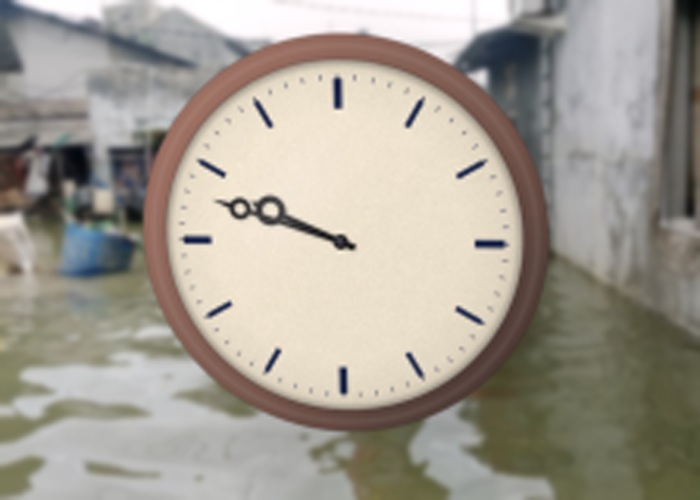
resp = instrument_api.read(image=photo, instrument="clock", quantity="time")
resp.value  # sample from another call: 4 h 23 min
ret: 9 h 48 min
